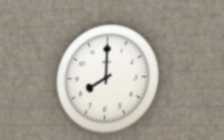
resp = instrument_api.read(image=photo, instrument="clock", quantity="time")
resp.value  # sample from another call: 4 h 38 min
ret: 8 h 00 min
